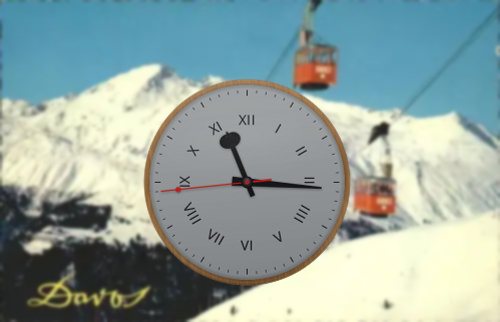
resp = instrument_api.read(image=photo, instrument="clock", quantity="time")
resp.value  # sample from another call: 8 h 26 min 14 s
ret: 11 h 15 min 44 s
